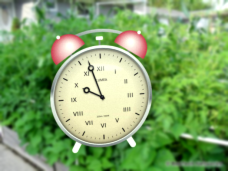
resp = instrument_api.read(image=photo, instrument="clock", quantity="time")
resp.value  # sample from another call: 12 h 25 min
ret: 9 h 57 min
